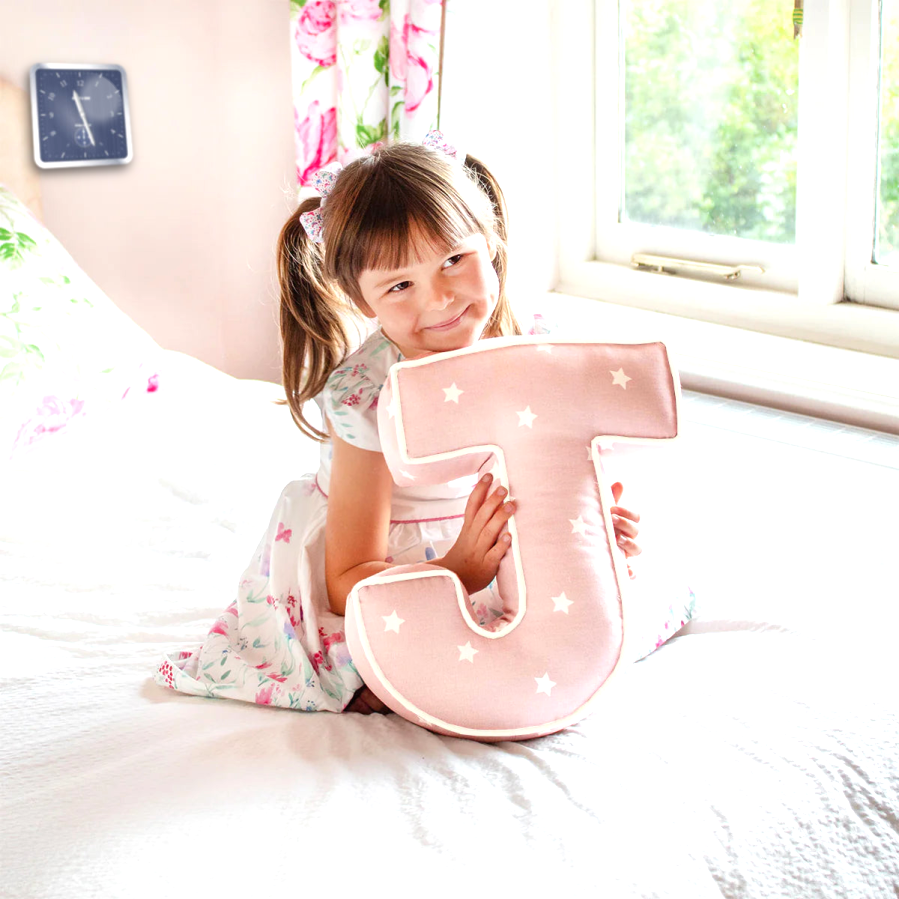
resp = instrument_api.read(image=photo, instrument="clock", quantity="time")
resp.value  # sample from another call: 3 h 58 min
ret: 11 h 27 min
